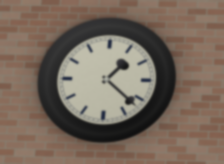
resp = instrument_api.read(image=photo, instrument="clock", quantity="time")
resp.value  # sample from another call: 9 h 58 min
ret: 1 h 22 min
